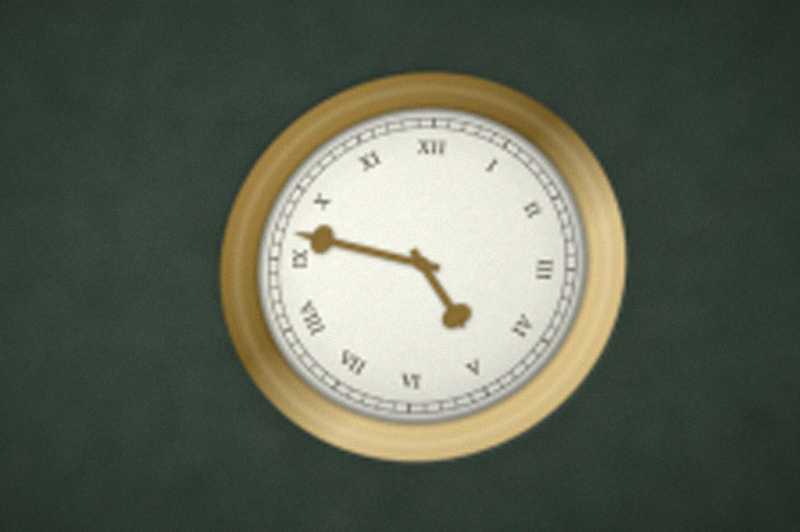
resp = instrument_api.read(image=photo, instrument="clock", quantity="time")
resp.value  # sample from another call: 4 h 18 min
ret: 4 h 47 min
